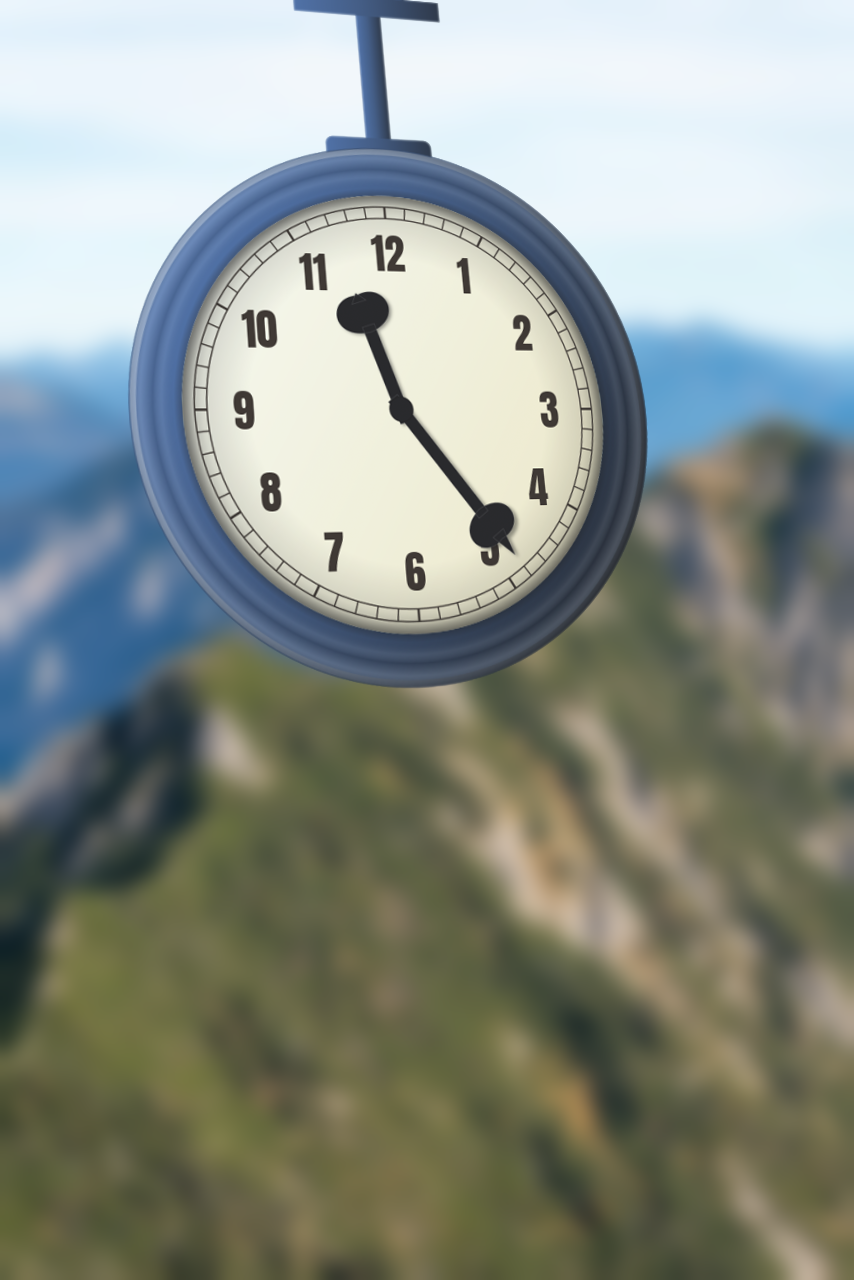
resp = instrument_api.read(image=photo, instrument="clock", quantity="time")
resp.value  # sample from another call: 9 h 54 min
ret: 11 h 24 min
